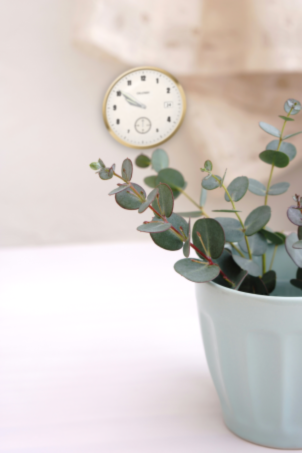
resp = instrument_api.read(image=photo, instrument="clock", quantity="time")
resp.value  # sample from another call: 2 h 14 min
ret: 9 h 51 min
